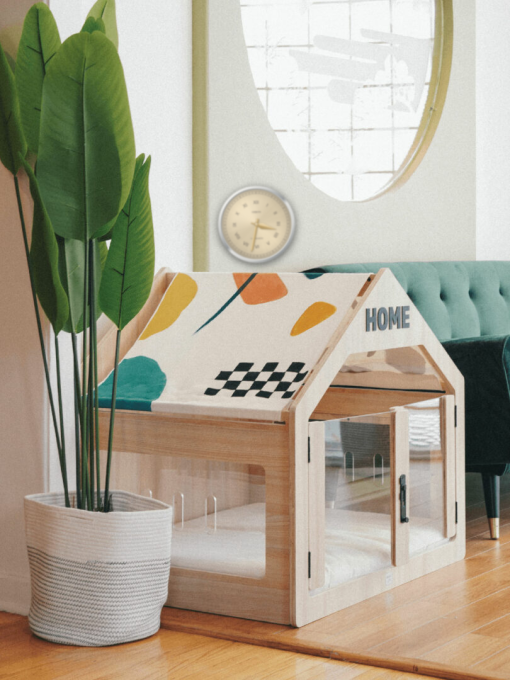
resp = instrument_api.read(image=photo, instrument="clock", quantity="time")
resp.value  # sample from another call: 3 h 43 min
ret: 3 h 32 min
